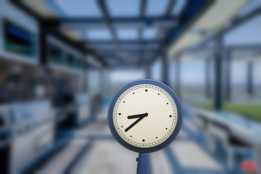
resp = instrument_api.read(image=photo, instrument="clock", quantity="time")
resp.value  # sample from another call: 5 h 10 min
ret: 8 h 38 min
